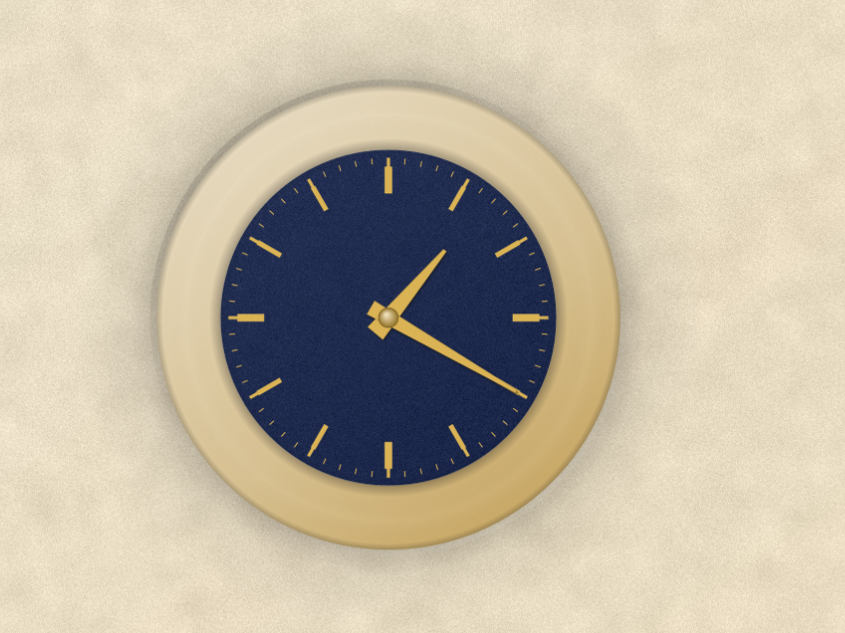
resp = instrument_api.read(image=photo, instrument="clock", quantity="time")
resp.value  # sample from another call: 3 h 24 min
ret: 1 h 20 min
